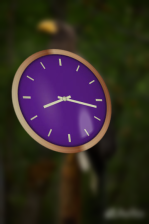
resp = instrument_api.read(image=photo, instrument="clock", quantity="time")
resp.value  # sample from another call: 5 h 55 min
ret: 8 h 17 min
